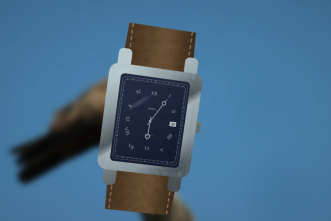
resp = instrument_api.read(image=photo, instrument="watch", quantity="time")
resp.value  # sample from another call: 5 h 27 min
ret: 6 h 05 min
